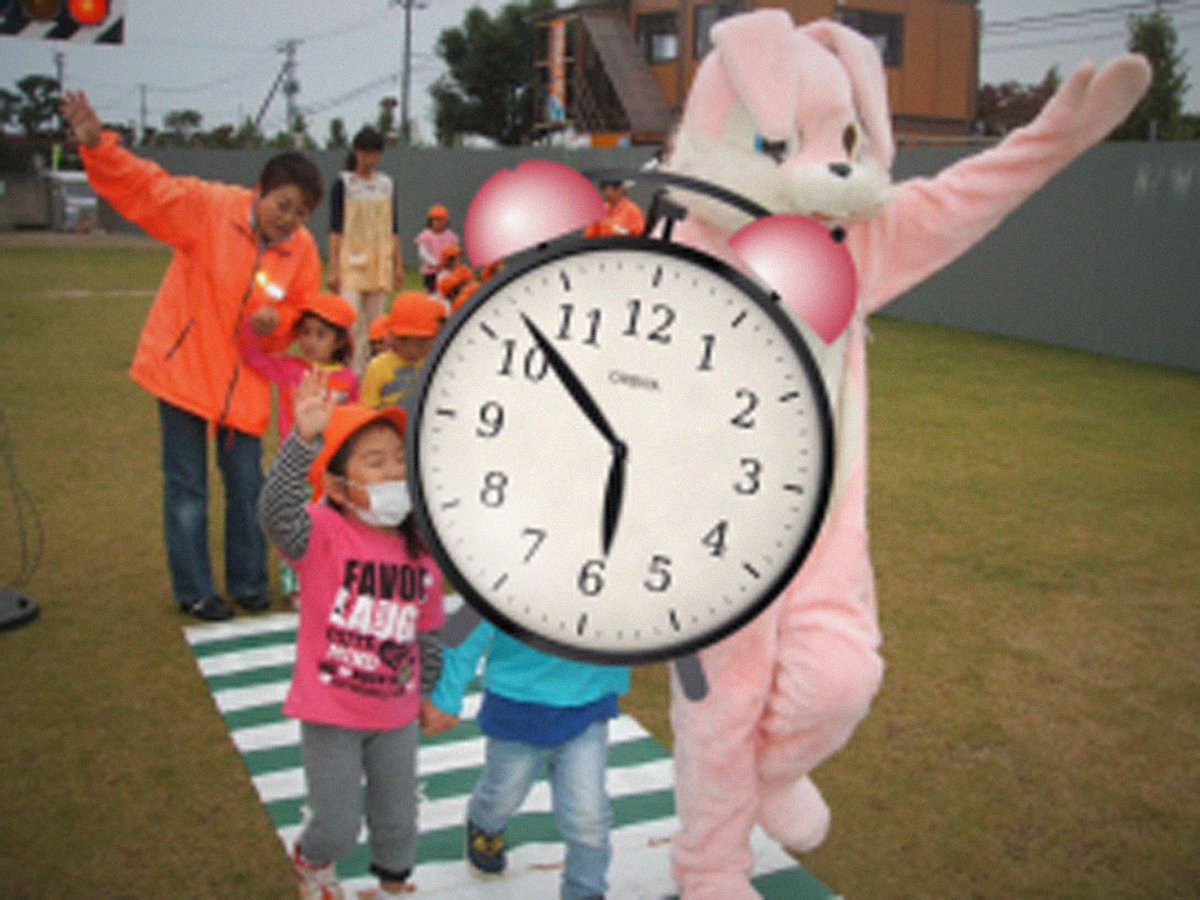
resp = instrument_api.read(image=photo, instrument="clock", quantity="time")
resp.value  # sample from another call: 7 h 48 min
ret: 5 h 52 min
